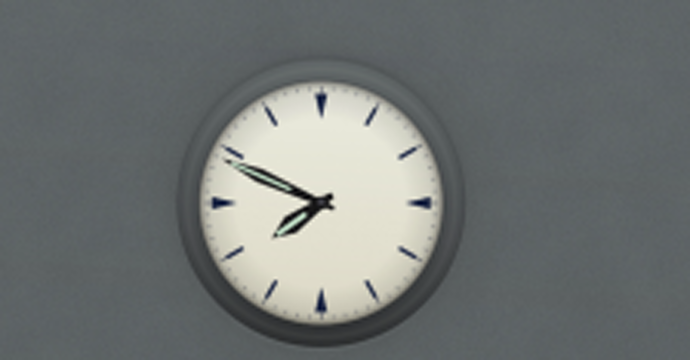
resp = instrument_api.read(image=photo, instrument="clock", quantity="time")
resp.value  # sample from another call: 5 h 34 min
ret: 7 h 49 min
